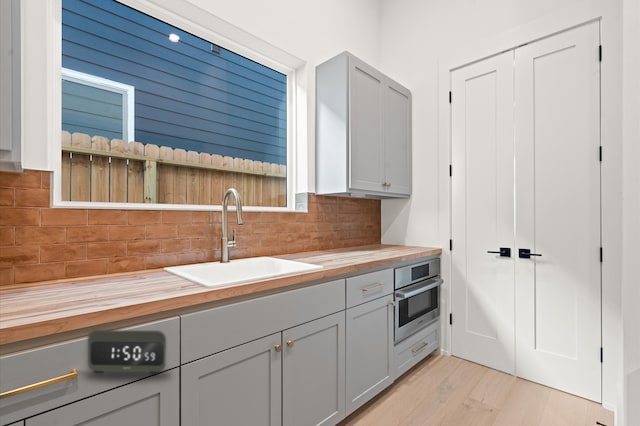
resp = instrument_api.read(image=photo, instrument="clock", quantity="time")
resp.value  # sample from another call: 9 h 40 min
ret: 1 h 50 min
